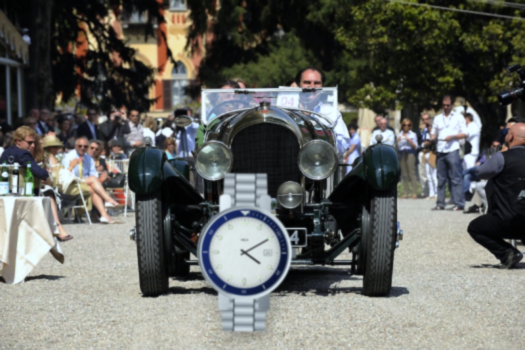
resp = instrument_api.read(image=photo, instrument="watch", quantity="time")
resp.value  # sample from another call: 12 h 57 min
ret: 4 h 10 min
